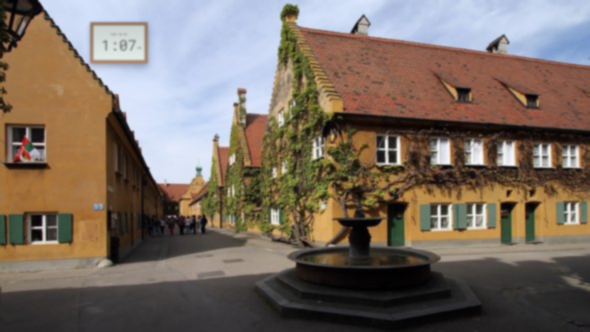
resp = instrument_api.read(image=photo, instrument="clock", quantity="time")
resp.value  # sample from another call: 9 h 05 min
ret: 1 h 07 min
